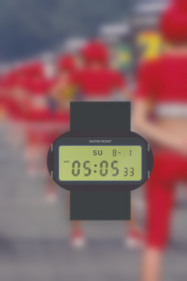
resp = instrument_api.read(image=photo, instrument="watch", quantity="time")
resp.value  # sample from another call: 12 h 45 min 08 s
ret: 5 h 05 min 33 s
